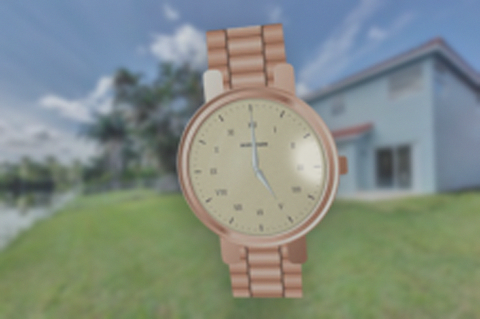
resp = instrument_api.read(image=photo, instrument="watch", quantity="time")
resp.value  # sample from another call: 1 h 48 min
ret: 5 h 00 min
